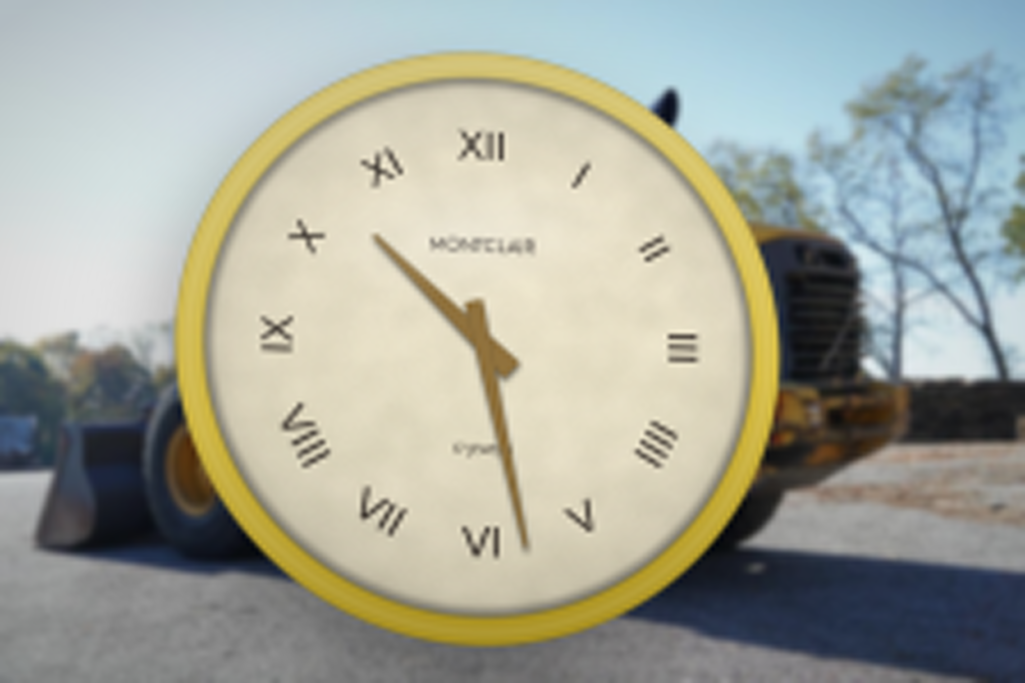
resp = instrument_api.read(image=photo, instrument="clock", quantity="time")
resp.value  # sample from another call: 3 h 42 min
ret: 10 h 28 min
